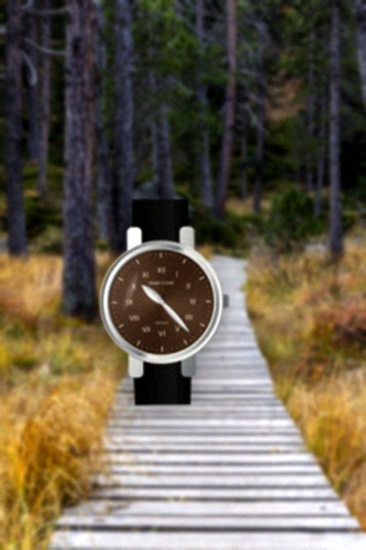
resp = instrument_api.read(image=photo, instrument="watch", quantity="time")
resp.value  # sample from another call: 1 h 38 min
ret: 10 h 23 min
